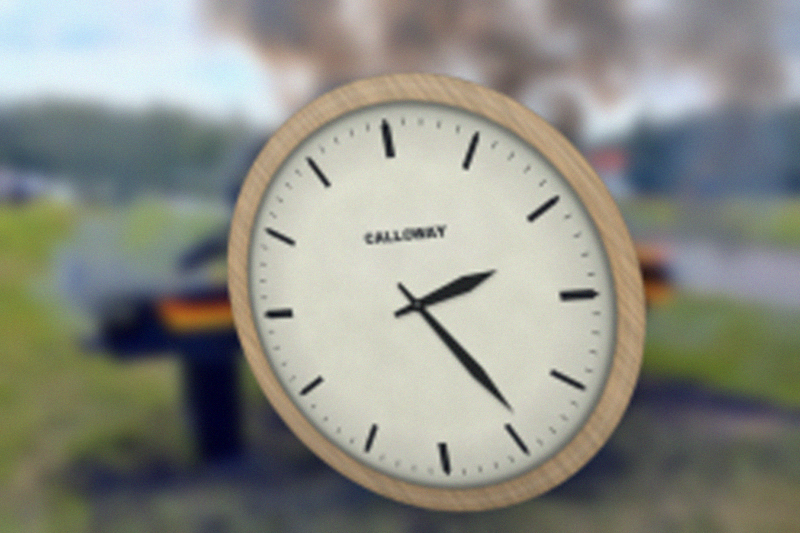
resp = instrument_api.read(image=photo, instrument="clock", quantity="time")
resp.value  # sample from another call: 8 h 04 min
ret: 2 h 24 min
